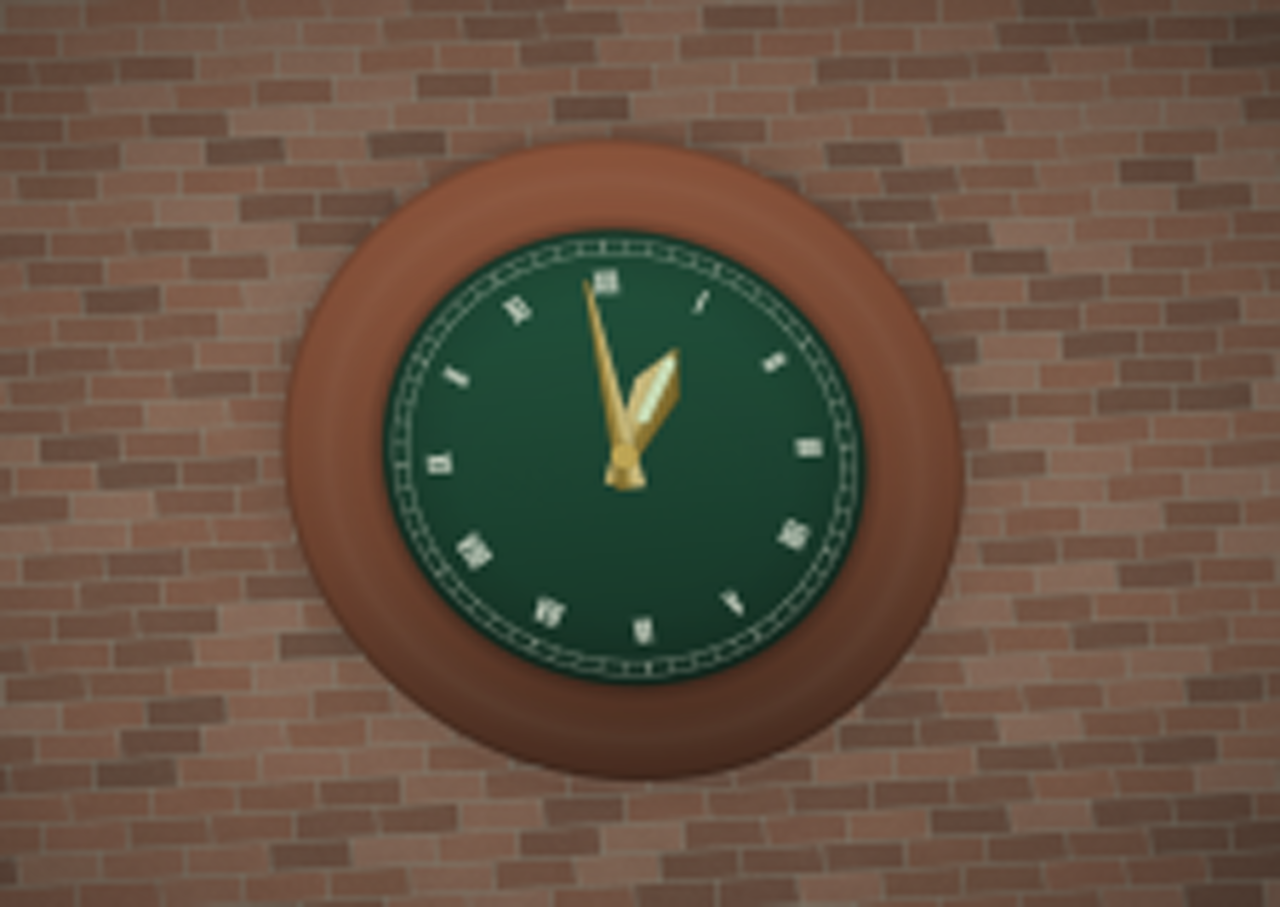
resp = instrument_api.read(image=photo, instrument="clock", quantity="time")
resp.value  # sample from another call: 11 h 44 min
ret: 12 h 59 min
